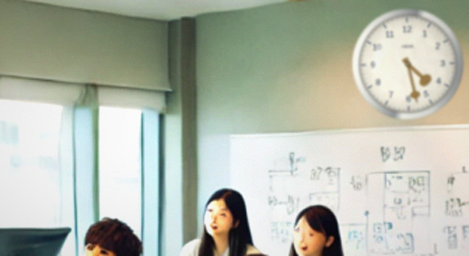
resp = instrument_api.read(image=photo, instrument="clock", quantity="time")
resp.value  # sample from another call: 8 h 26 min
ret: 4 h 28 min
